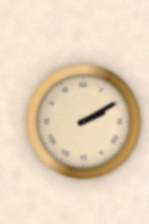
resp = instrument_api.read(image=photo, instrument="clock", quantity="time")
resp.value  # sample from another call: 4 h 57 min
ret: 2 h 10 min
